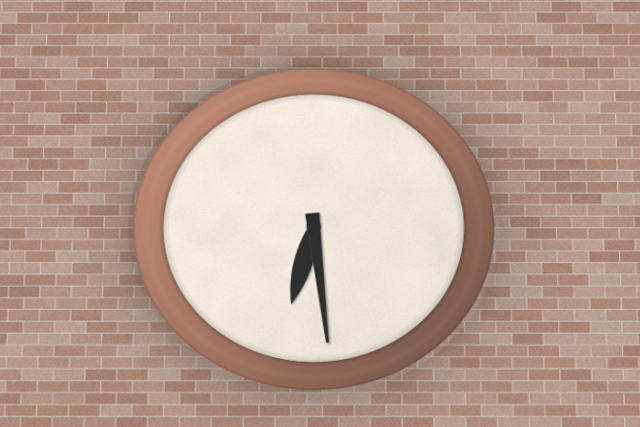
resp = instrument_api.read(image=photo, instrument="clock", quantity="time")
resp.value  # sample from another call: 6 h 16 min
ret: 6 h 29 min
